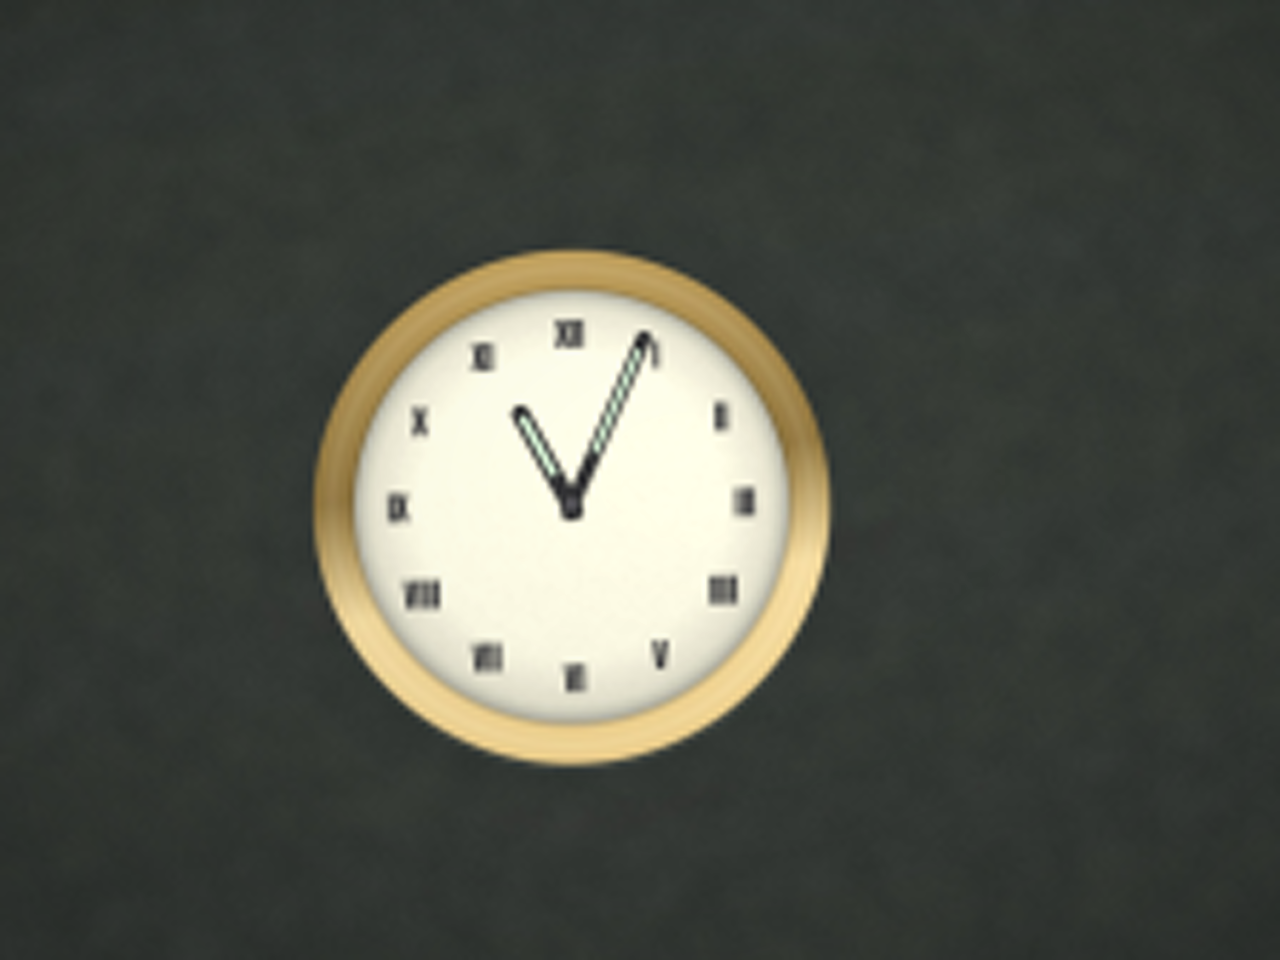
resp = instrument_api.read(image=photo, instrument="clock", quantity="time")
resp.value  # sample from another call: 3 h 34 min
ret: 11 h 04 min
